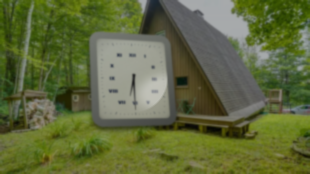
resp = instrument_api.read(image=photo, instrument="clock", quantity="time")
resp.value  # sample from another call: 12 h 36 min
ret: 6 h 30 min
